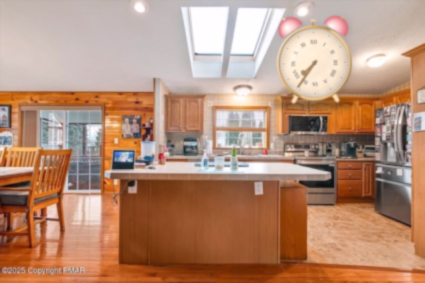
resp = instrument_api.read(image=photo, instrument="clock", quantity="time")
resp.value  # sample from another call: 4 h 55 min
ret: 7 h 36 min
